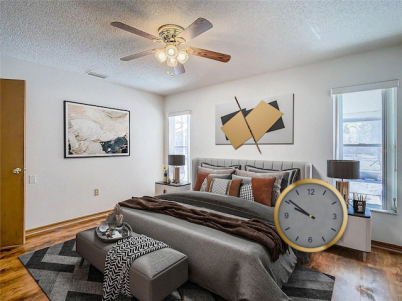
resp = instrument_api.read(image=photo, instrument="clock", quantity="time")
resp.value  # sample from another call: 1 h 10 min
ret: 9 h 51 min
